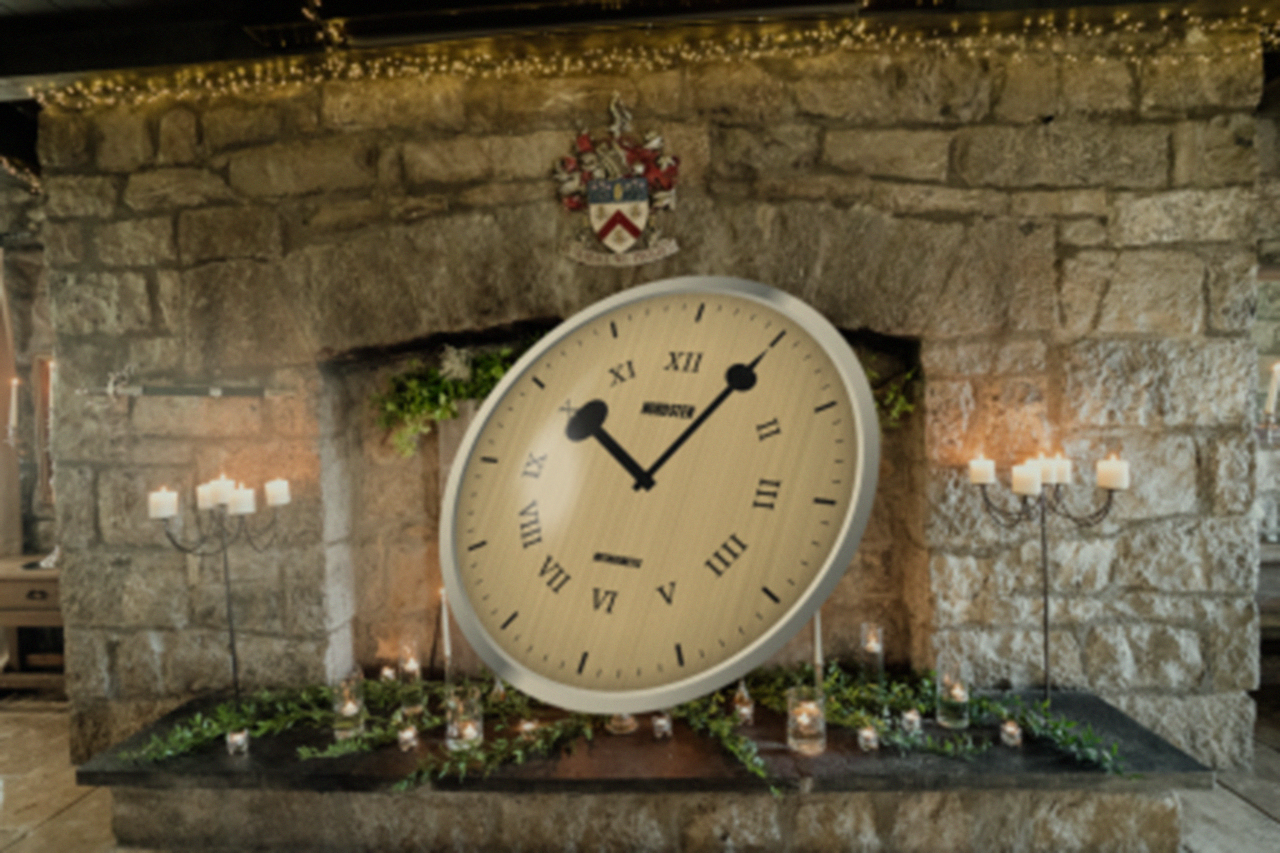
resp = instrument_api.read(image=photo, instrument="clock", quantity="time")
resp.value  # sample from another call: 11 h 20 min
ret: 10 h 05 min
